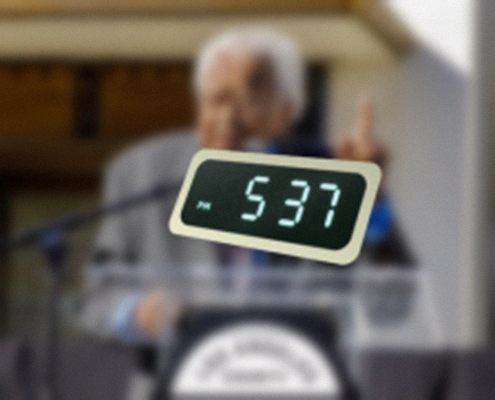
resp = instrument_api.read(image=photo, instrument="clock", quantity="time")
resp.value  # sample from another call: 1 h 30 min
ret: 5 h 37 min
